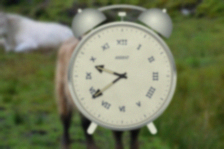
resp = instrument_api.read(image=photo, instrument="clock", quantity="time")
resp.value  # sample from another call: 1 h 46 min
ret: 9 h 39 min
